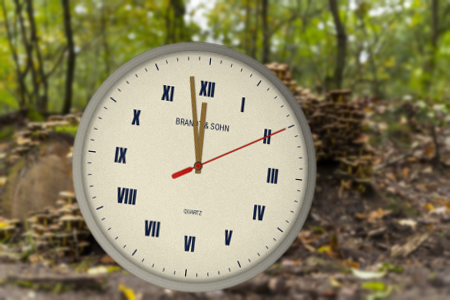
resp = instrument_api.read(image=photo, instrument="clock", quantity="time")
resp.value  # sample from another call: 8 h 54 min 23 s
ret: 11 h 58 min 10 s
